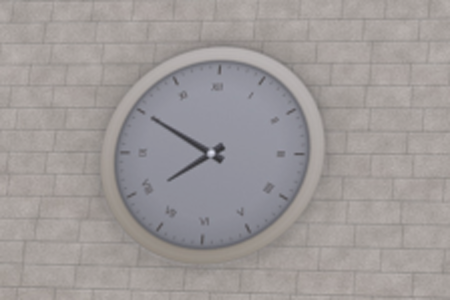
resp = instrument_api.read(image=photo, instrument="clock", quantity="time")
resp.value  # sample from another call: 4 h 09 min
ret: 7 h 50 min
